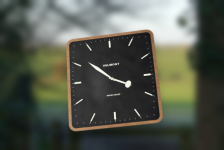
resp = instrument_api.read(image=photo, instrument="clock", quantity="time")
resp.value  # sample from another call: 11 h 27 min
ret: 3 h 52 min
